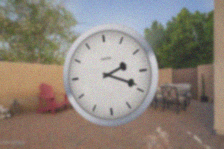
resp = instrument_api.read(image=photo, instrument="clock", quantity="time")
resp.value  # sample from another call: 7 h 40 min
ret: 2 h 19 min
